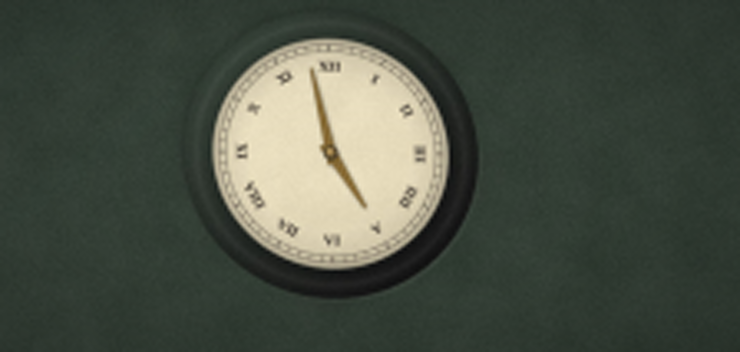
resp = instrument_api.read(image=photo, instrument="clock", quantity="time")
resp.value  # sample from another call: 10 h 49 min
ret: 4 h 58 min
